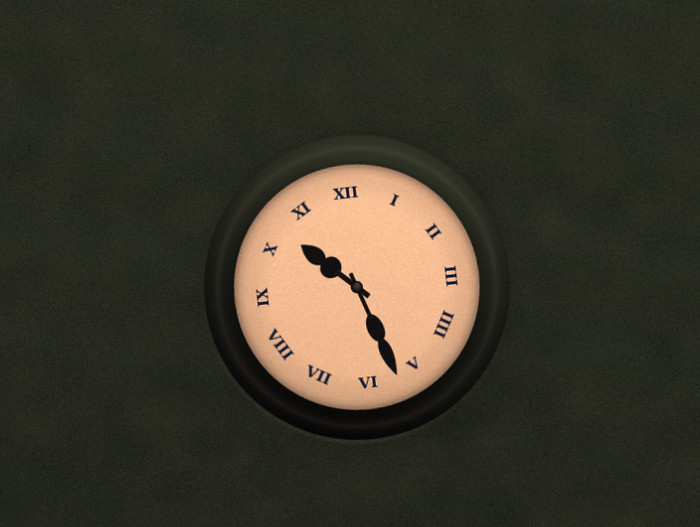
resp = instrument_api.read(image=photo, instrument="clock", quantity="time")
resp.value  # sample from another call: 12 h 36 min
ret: 10 h 27 min
